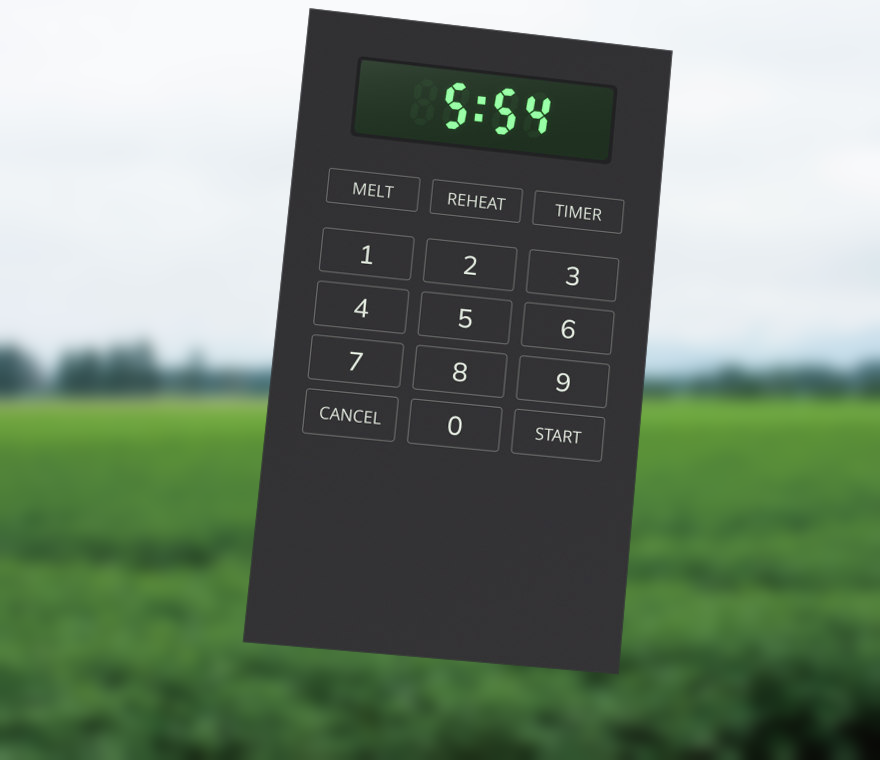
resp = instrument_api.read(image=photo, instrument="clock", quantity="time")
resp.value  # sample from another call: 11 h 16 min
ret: 5 h 54 min
